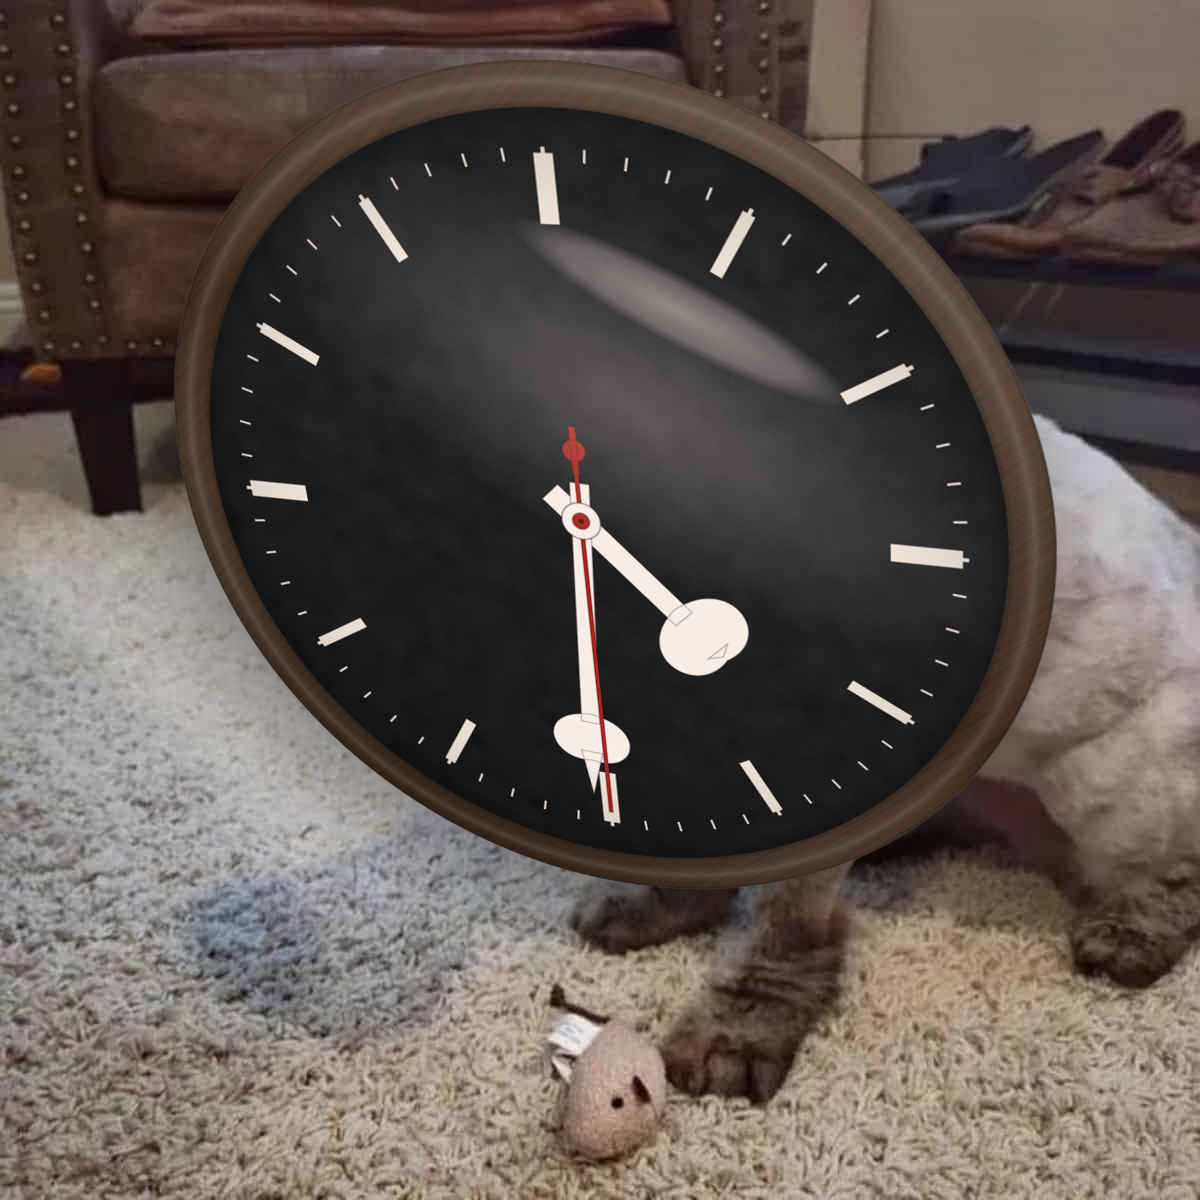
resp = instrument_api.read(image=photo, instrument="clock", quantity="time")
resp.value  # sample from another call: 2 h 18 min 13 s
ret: 4 h 30 min 30 s
